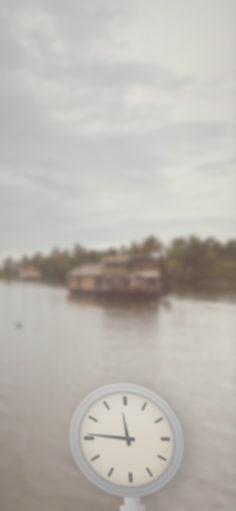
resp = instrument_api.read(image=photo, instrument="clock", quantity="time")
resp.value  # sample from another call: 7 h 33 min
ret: 11 h 46 min
